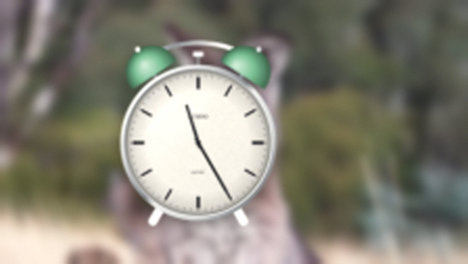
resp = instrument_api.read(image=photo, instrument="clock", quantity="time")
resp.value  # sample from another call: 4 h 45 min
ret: 11 h 25 min
